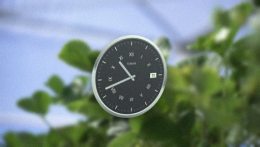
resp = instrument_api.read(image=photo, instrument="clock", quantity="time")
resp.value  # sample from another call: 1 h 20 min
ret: 10 h 42 min
